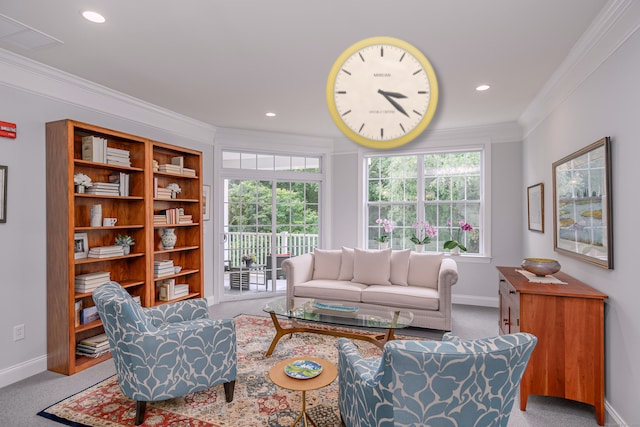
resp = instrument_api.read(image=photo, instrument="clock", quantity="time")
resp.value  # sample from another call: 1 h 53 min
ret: 3 h 22 min
